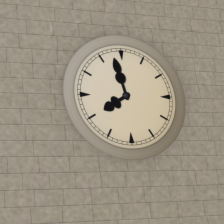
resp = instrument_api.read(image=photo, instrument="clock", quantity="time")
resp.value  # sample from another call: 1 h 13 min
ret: 7 h 58 min
